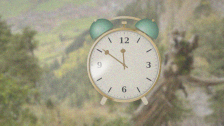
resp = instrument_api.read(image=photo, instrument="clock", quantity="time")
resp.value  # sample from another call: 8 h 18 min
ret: 11 h 51 min
